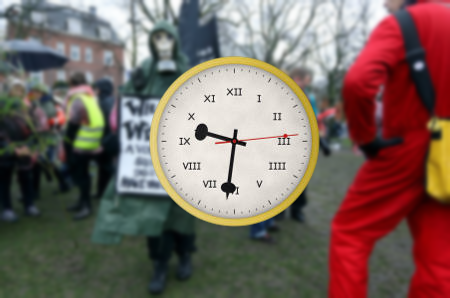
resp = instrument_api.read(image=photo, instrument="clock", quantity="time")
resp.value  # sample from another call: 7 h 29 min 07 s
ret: 9 h 31 min 14 s
